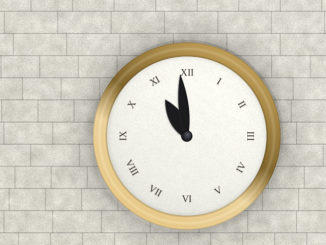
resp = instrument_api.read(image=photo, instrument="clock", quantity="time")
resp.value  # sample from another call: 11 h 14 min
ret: 10 h 59 min
